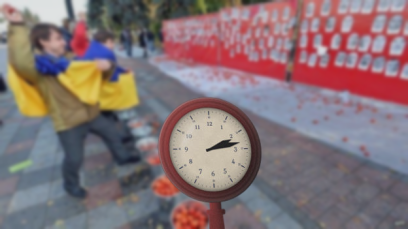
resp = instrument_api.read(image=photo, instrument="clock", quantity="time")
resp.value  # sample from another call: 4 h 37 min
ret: 2 h 13 min
